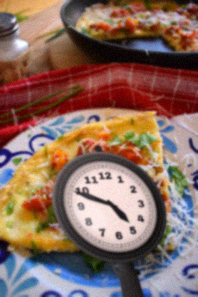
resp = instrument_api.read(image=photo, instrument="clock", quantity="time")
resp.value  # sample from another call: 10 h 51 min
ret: 4 h 49 min
